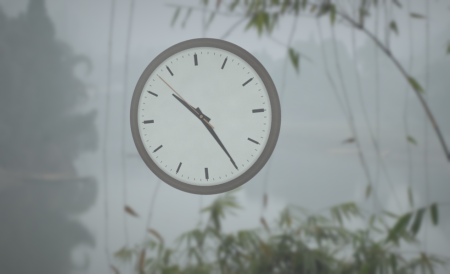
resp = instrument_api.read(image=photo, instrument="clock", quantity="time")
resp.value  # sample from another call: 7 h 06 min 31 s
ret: 10 h 24 min 53 s
